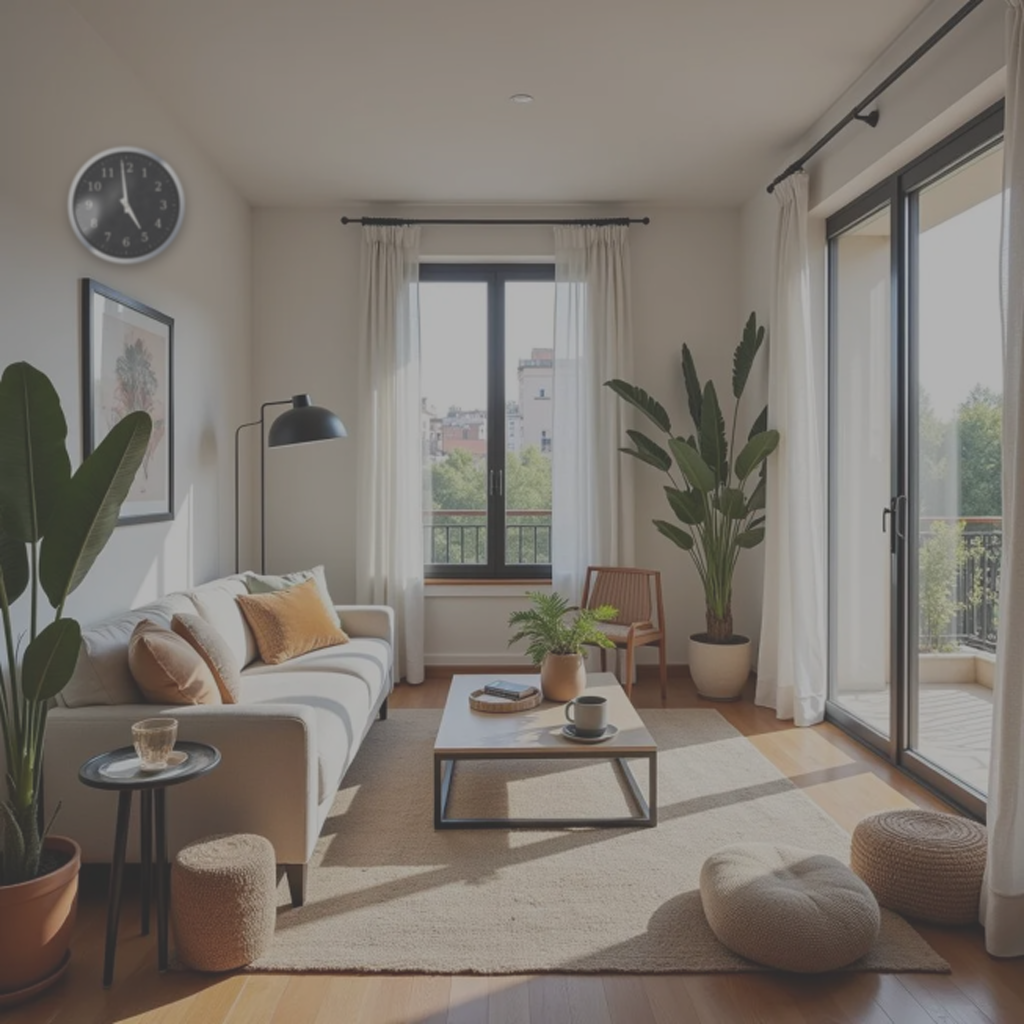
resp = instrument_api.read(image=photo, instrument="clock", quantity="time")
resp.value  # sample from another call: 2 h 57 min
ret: 4 h 59 min
